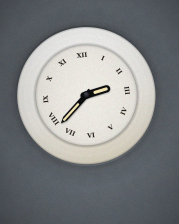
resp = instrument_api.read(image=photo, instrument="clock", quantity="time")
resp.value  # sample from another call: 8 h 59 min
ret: 2 h 38 min
